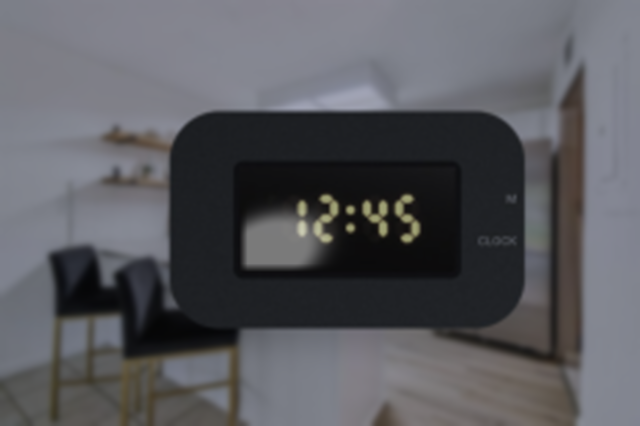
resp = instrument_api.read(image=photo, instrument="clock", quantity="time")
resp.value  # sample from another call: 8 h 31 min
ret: 12 h 45 min
